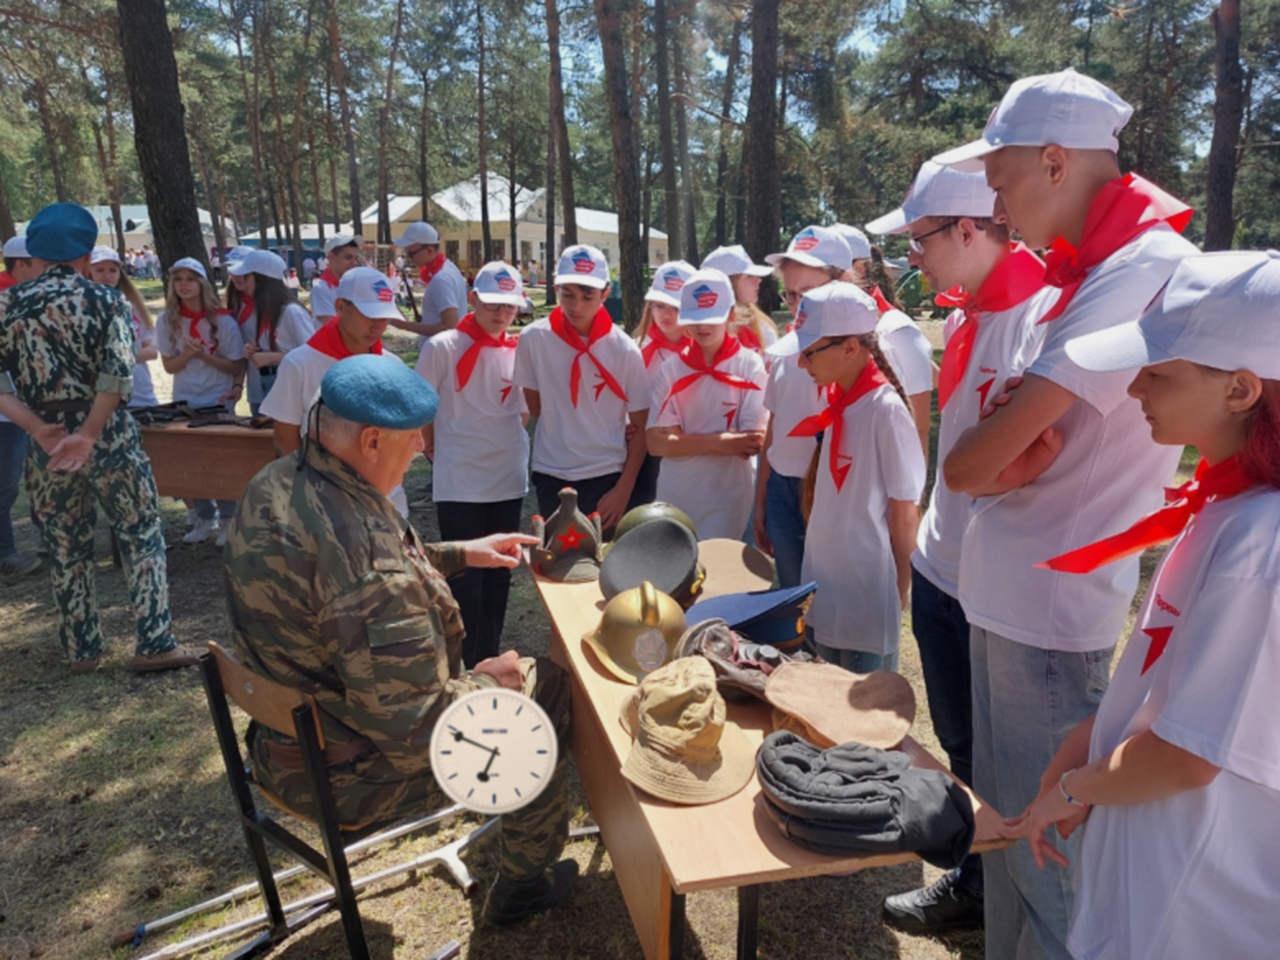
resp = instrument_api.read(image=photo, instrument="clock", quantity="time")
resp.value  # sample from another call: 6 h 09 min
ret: 6 h 49 min
